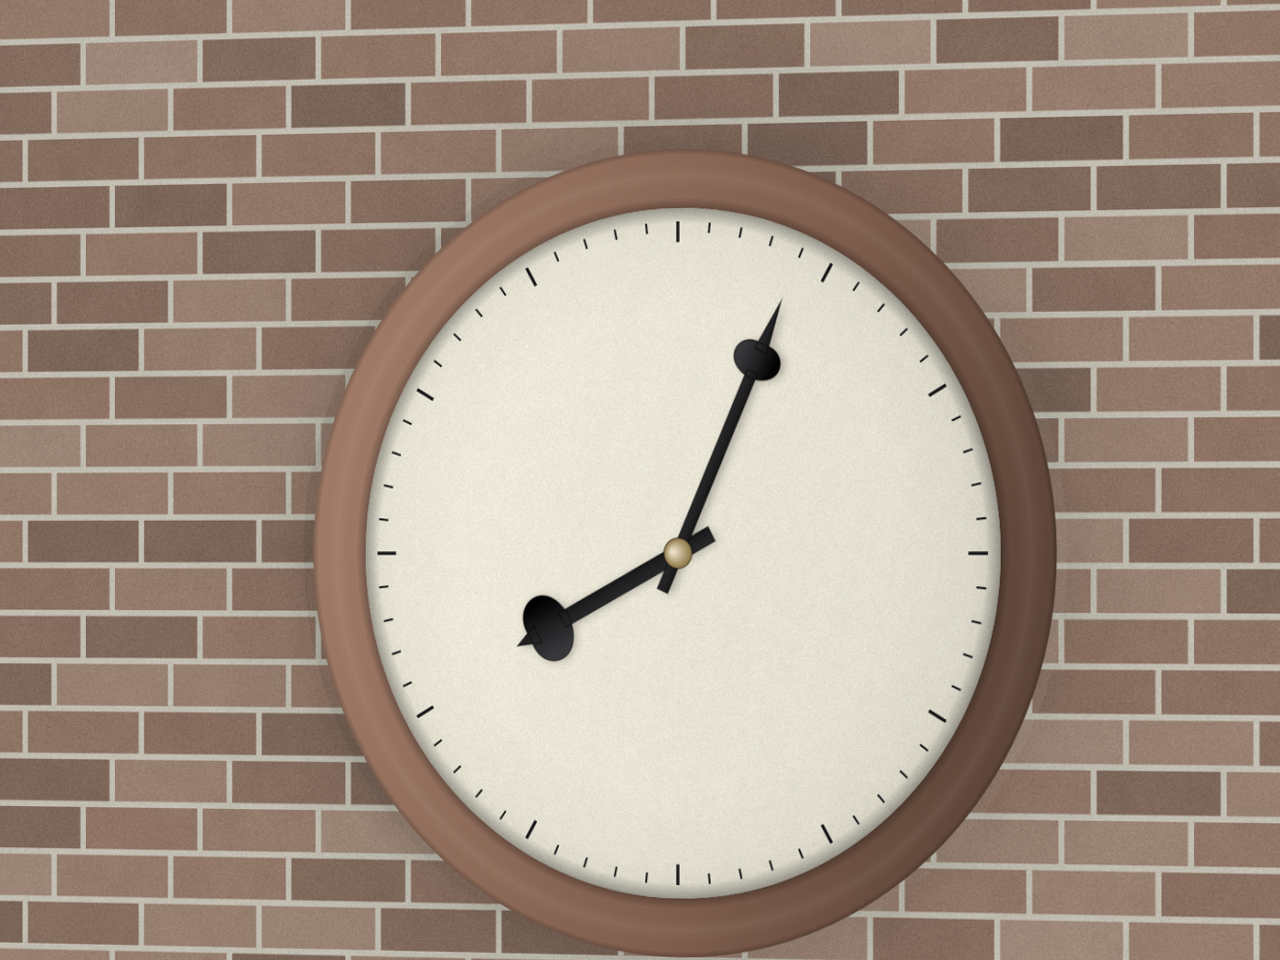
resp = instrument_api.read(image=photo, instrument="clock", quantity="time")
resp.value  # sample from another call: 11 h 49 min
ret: 8 h 04 min
